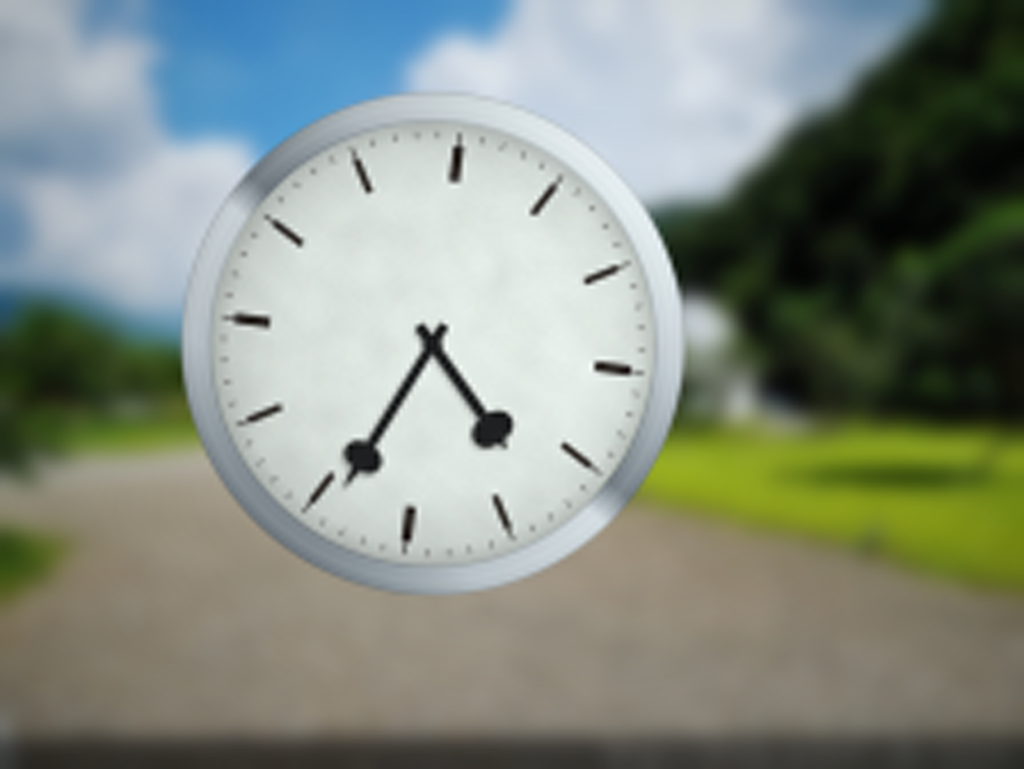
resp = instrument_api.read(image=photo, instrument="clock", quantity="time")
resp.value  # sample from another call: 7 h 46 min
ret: 4 h 34 min
